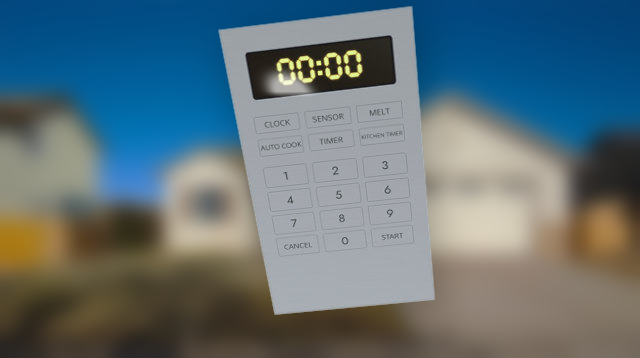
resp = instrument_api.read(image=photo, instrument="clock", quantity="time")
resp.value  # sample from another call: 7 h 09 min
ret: 0 h 00 min
